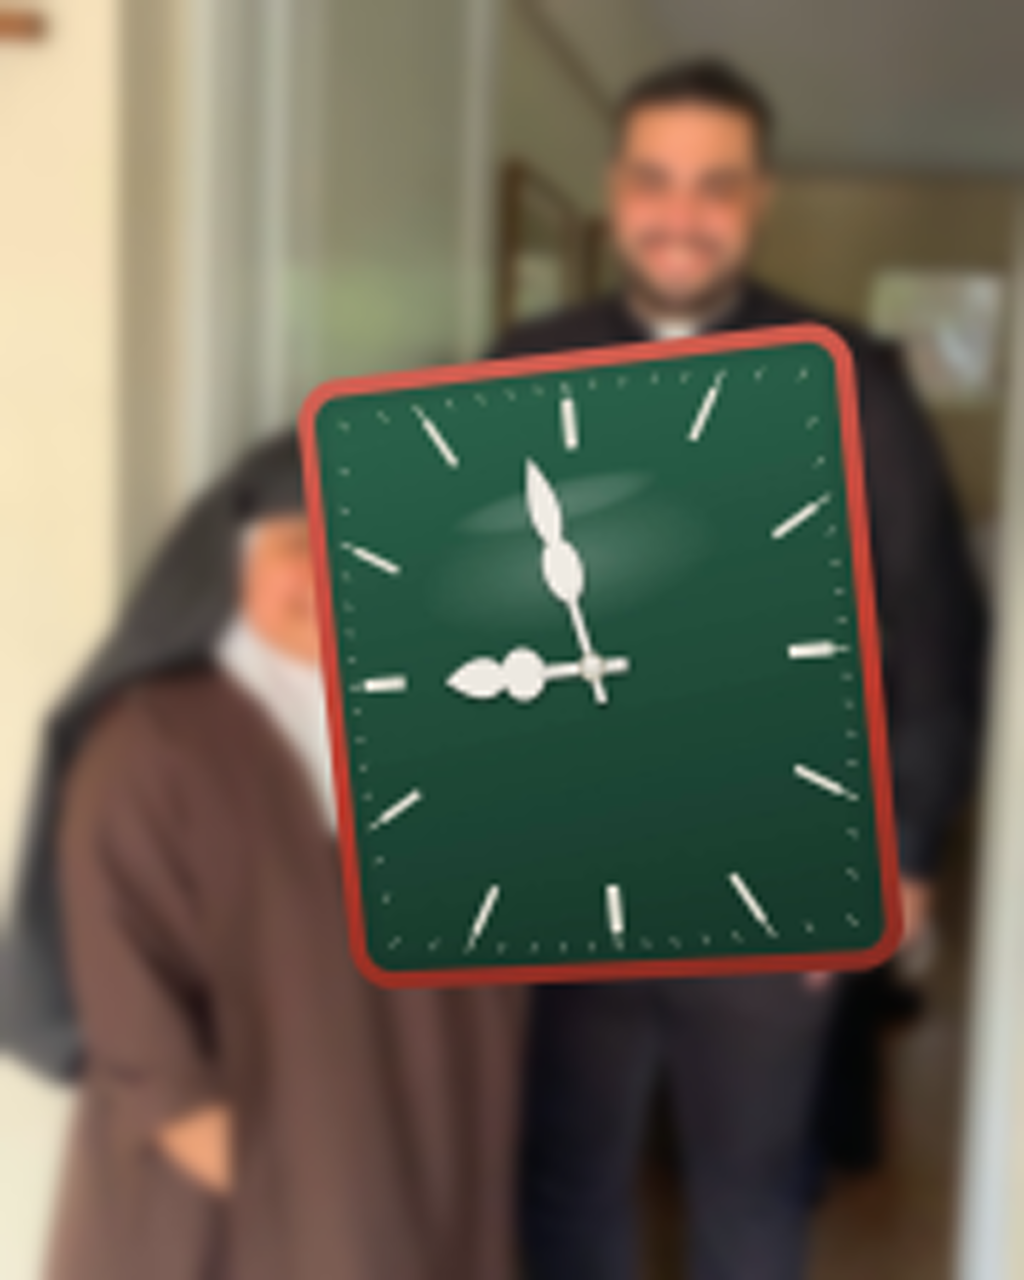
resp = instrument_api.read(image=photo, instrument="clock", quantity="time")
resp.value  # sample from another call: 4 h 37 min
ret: 8 h 58 min
